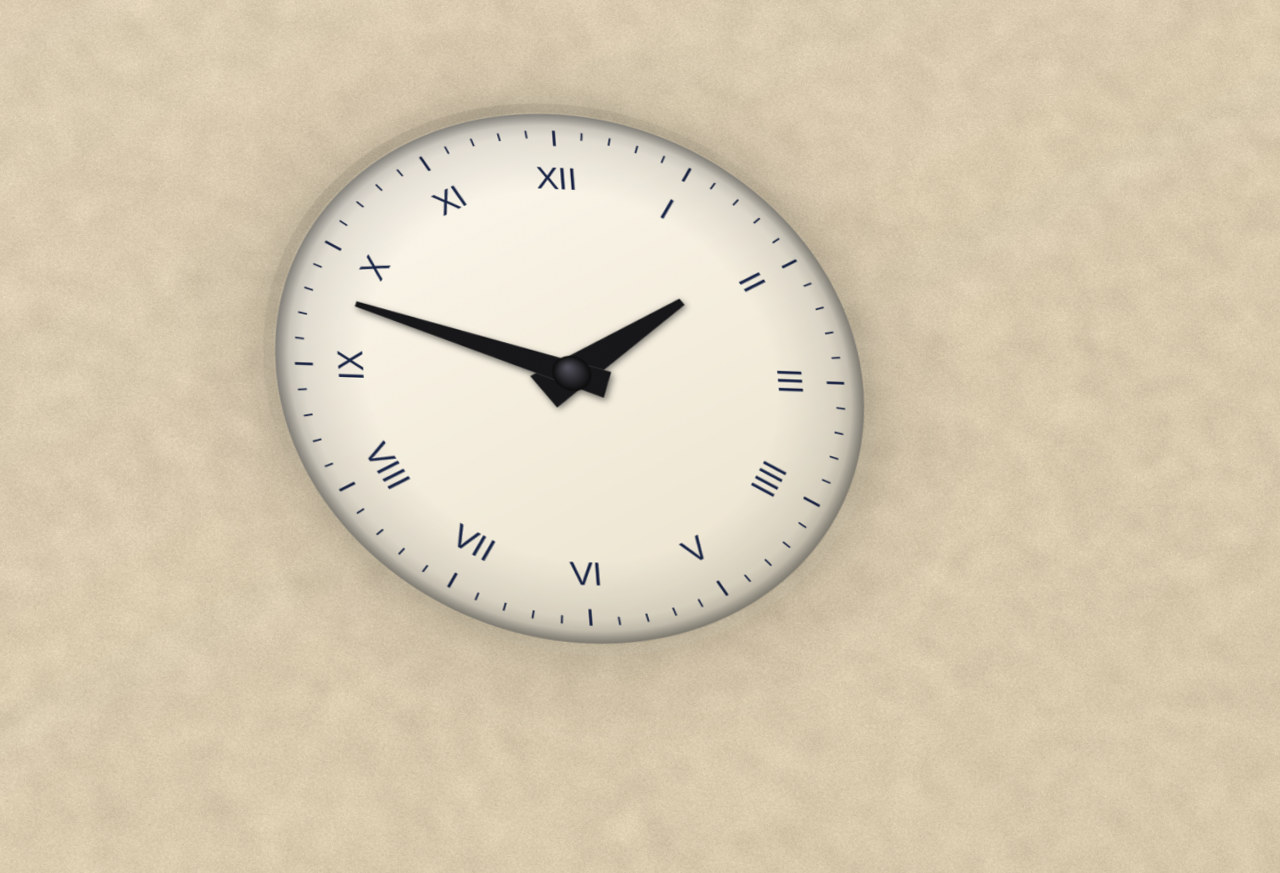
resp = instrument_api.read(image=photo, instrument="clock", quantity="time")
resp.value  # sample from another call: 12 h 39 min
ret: 1 h 48 min
